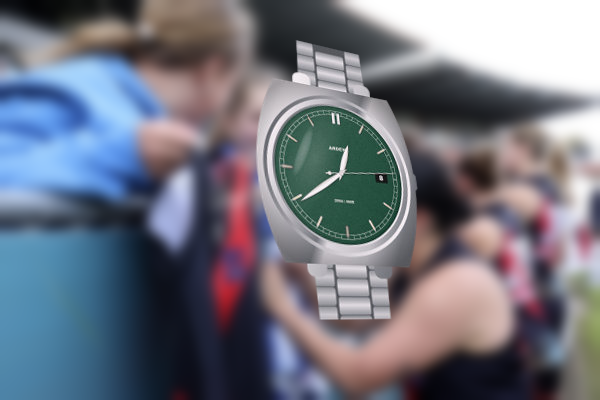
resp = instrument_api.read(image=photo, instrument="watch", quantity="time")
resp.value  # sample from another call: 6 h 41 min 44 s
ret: 12 h 39 min 14 s
